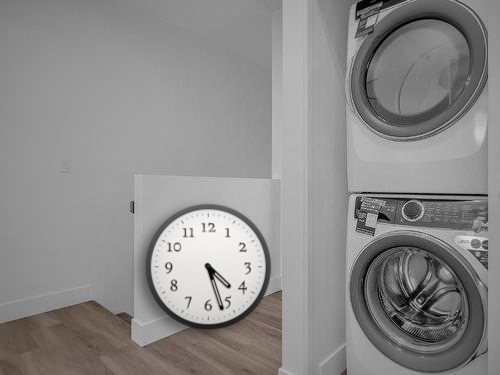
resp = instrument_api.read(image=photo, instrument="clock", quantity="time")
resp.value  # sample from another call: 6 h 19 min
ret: 4 h 27 min
